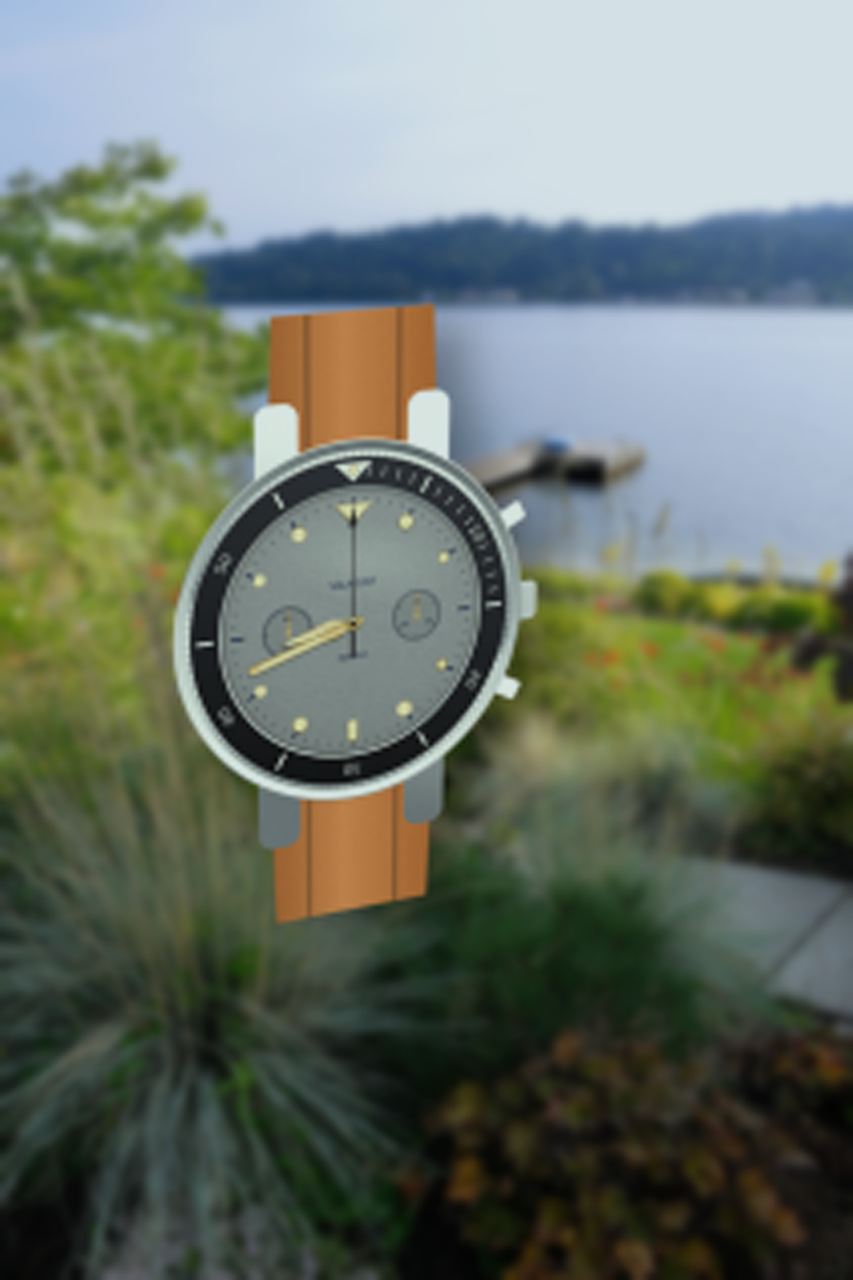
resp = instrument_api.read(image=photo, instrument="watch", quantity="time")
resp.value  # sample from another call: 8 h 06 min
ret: 8 h 42 min
